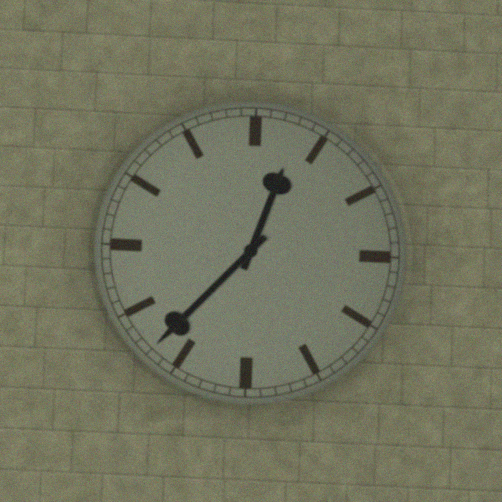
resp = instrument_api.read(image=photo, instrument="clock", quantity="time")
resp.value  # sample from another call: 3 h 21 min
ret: 12 h 37 min
